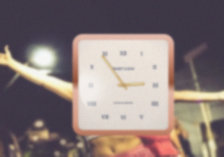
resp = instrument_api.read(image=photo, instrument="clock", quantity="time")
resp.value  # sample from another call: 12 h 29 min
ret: 2 h 54 min
